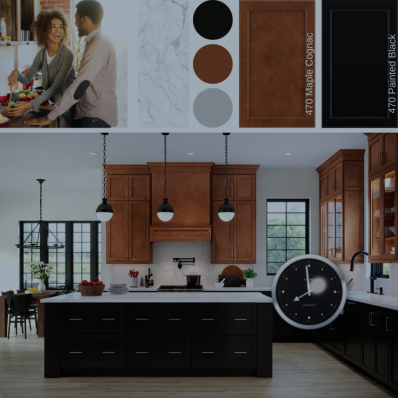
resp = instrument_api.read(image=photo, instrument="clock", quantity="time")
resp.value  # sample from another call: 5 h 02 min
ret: 7 h 59 min
